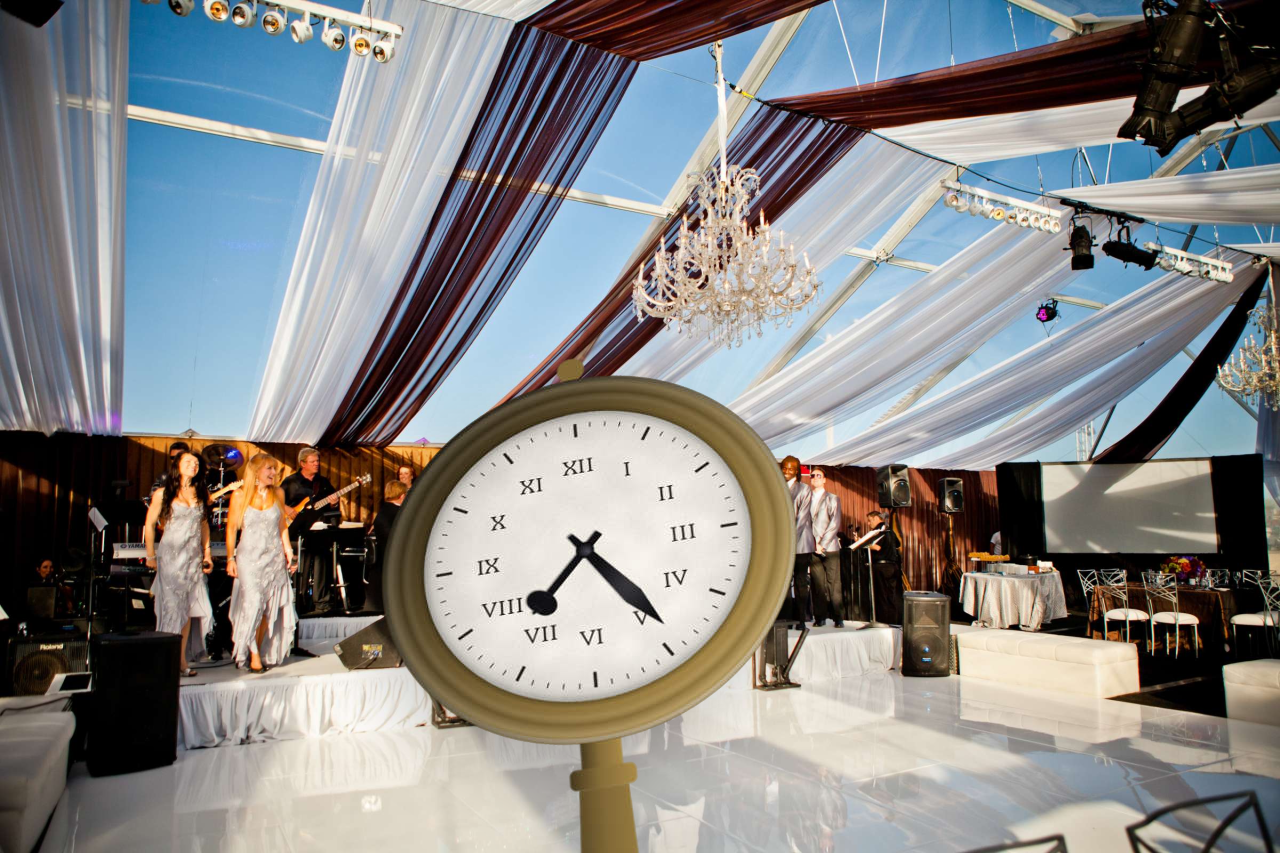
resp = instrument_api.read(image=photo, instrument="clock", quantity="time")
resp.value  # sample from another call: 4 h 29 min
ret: 7 h 24 min
